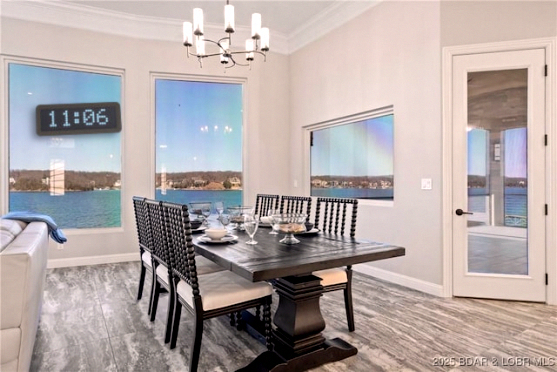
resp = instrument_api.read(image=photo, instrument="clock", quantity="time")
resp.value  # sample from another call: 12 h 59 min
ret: 11 h 06 min
